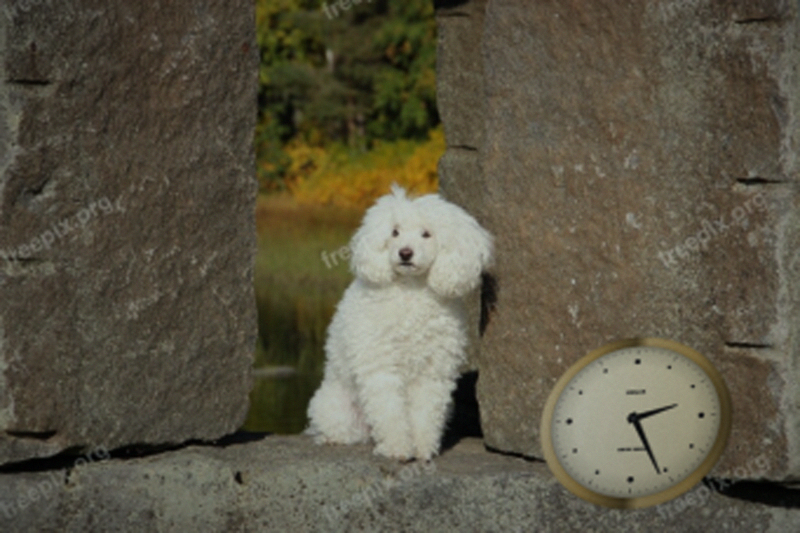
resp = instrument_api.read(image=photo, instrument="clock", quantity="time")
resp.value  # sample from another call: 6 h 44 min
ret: 2 h 26 min
